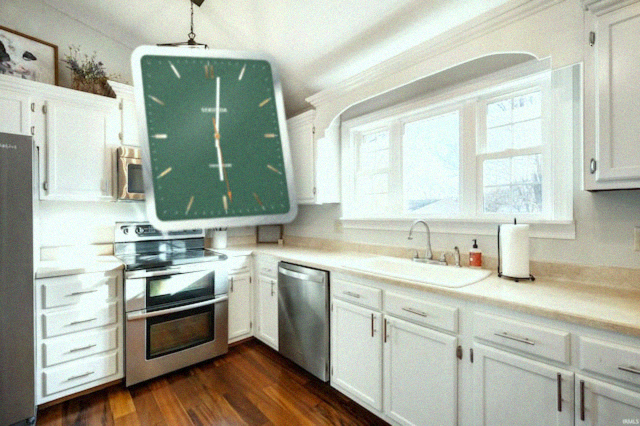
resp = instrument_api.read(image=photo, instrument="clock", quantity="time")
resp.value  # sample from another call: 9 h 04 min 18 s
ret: 6 h 01 min 29 s
